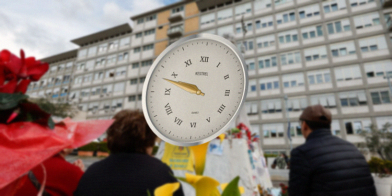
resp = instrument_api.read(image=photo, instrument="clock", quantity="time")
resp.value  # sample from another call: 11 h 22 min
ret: 9 h 48 min
